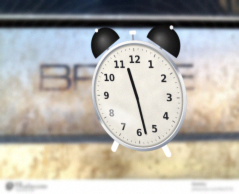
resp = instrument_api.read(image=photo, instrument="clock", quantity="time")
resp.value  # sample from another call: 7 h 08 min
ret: 11 h 28 min
